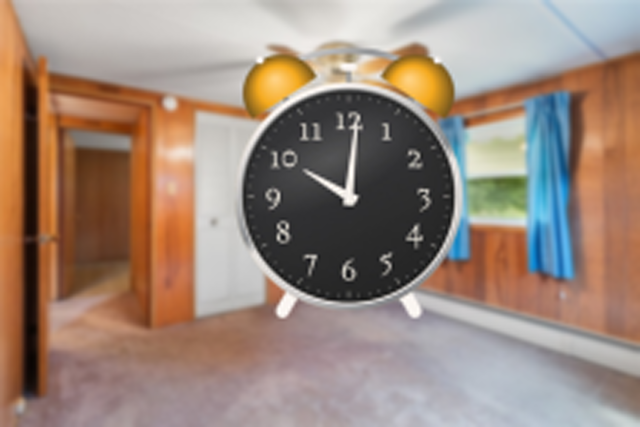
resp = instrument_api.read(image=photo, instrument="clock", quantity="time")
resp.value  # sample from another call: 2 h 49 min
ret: 10 h 01 min
